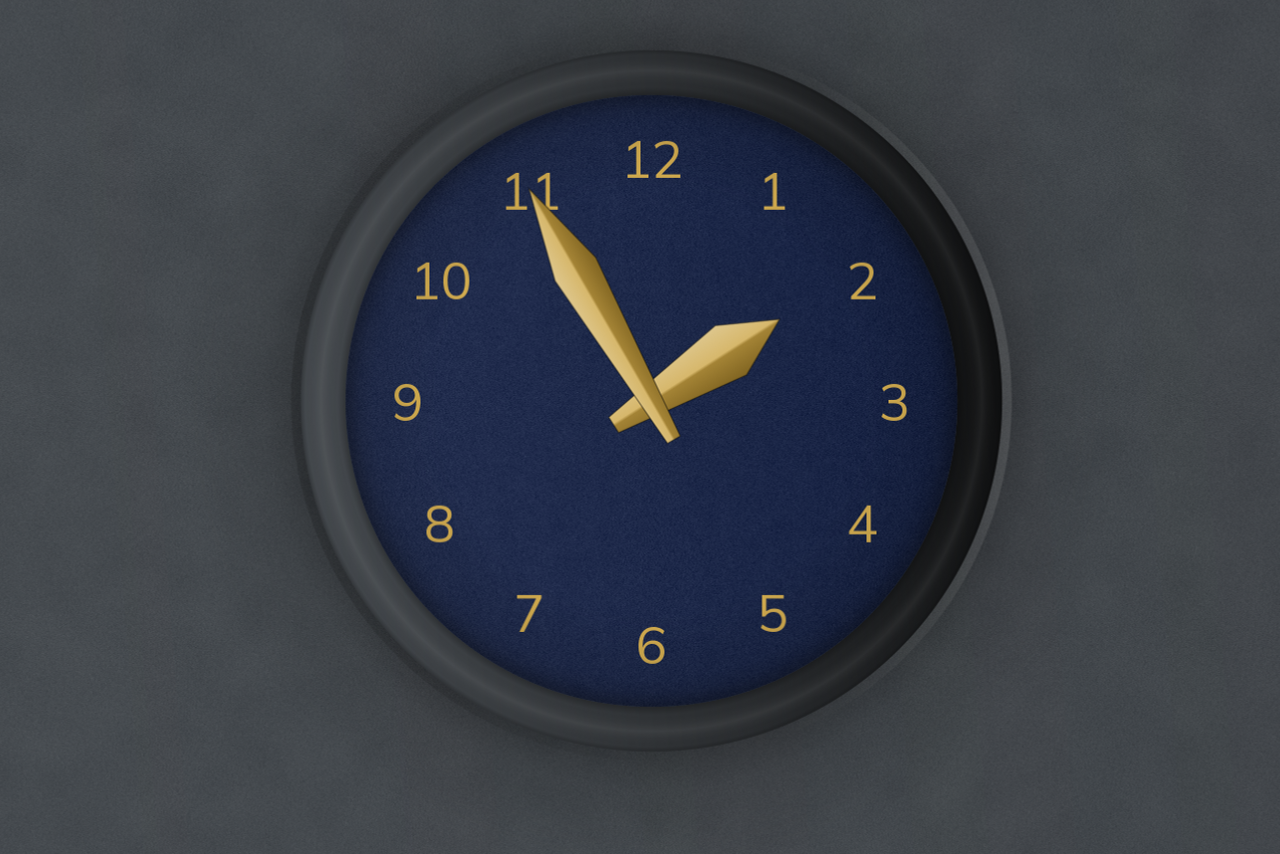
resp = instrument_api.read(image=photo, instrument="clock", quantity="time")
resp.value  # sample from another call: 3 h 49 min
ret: 1 h 55 min
